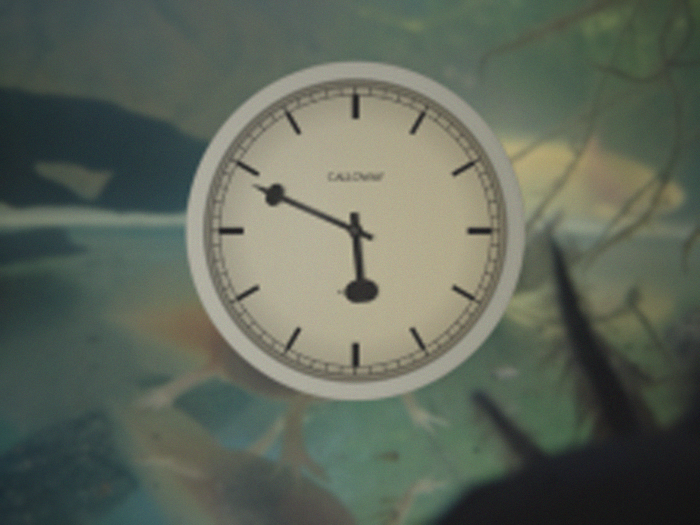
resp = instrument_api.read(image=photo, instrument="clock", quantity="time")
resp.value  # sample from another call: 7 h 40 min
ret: 5 h 49 min
